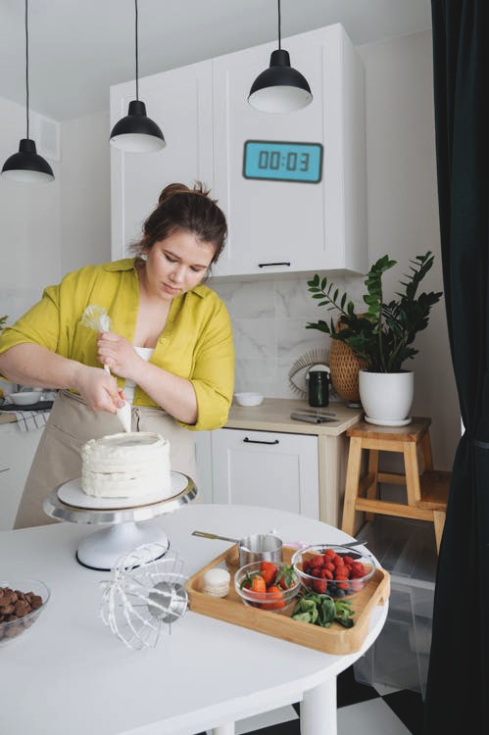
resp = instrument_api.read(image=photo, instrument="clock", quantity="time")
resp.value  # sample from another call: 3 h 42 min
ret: 0 h 03 min
